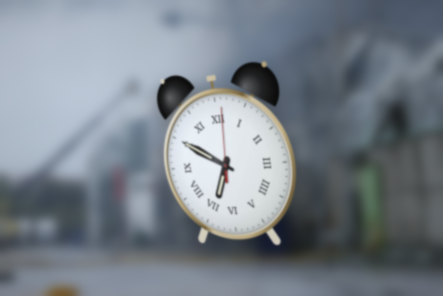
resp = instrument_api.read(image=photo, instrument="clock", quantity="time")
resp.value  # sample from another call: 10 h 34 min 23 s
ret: 6 h 50 min 01 s
